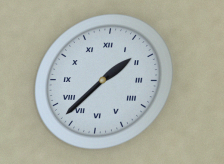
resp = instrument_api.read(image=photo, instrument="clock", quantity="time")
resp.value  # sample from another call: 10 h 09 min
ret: 1 h 37 min
